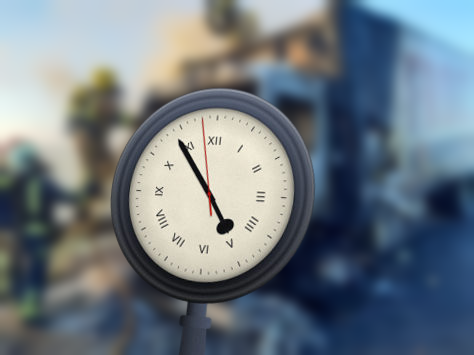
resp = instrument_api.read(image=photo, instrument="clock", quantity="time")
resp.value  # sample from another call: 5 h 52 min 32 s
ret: 4 h 53 min 58 s
